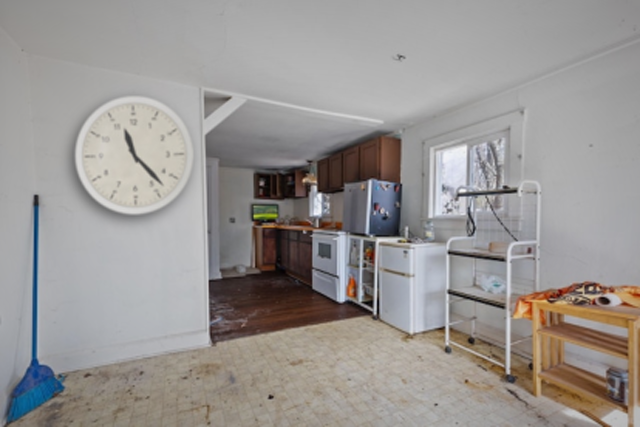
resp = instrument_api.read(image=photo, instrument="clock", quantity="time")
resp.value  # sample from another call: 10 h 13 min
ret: 11 h 23 min
